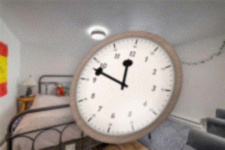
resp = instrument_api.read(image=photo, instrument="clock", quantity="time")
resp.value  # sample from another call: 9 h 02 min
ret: 11 h 48 min
